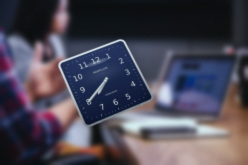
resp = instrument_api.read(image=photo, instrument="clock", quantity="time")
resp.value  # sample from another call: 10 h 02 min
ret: 7 h 40 min
